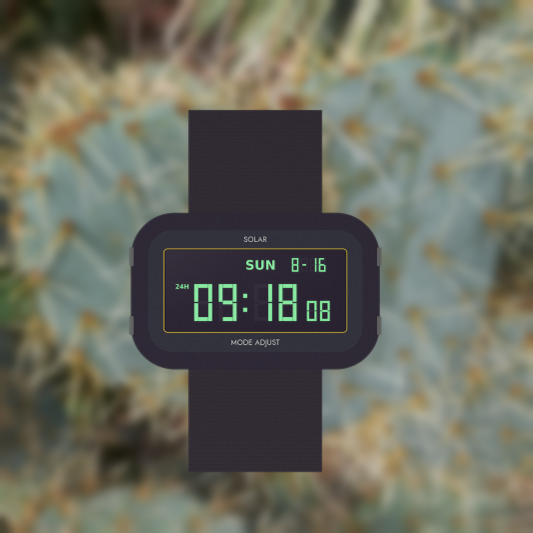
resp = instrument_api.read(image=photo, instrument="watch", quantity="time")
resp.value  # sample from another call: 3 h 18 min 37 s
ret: 9 h 18 min 08 s
